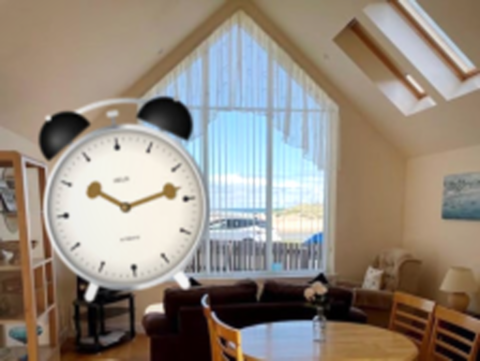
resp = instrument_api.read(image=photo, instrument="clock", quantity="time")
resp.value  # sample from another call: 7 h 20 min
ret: 10 h 13 min
